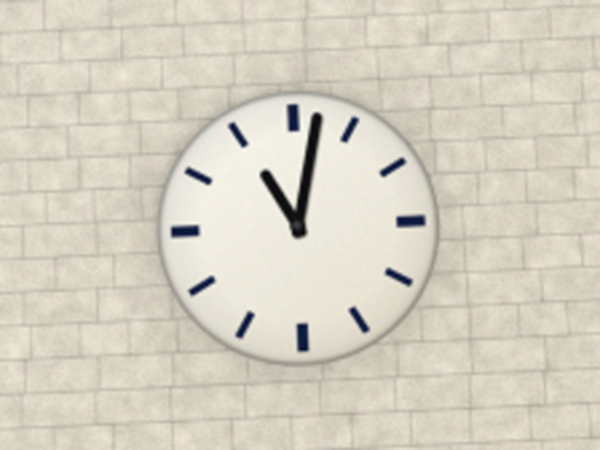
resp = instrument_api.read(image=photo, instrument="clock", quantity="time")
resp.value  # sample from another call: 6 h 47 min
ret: 11 h 02 min
